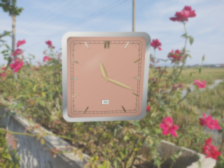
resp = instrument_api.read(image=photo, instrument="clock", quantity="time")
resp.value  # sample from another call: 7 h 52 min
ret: 11 h 19 min
